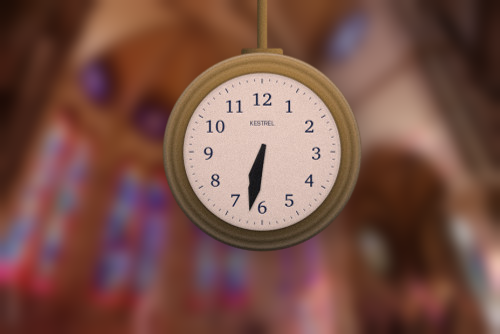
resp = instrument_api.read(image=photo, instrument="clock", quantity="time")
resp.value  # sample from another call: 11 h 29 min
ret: 6 h 32 min
